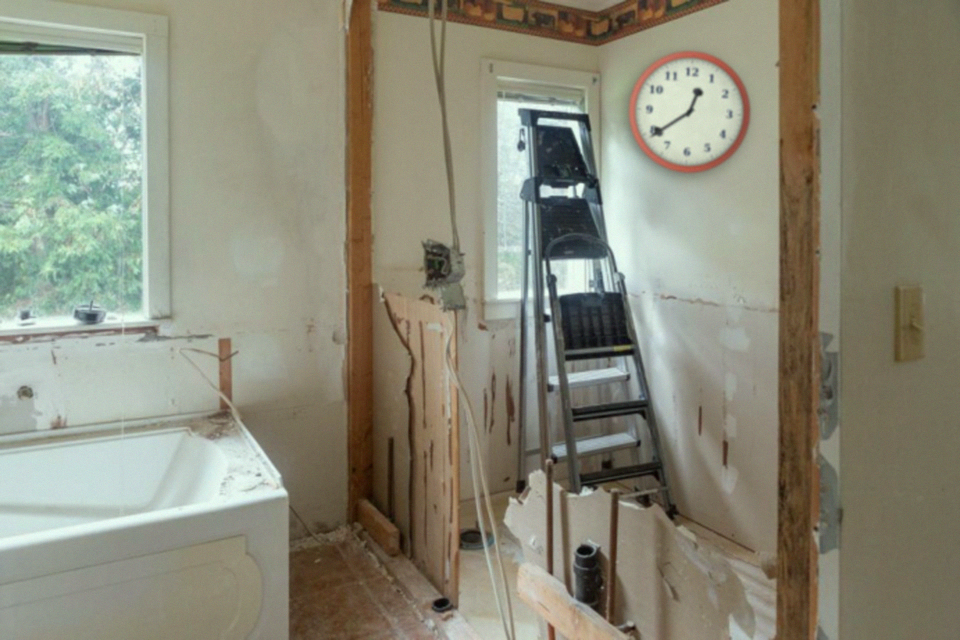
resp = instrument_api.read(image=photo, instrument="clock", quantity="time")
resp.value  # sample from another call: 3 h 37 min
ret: 12 h 39 min
